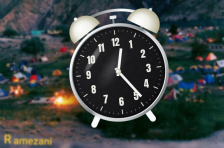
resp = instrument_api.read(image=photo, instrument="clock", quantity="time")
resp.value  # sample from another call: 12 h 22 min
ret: 12 h 24 min
